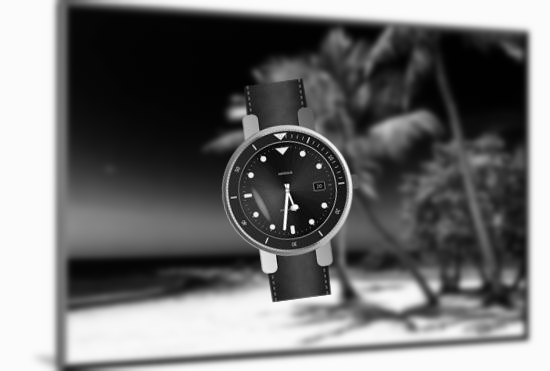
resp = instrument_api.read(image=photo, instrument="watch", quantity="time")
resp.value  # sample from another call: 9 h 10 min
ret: 5 h 32 min
